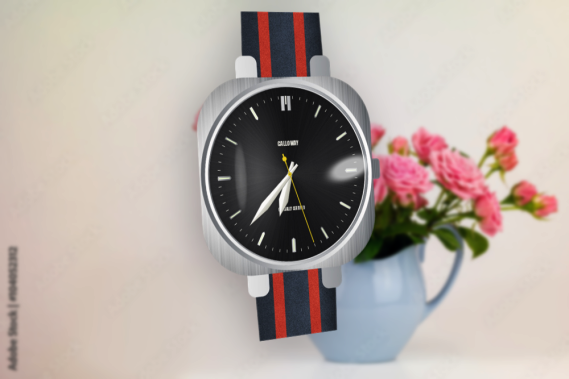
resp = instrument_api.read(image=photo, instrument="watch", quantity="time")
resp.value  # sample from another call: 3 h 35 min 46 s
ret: 6 h 37 min 27 s
